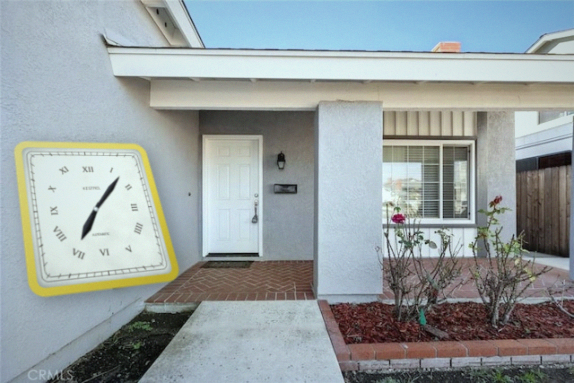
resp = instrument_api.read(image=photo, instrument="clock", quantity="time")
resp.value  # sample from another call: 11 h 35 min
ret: 7 h 07 min
